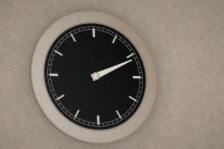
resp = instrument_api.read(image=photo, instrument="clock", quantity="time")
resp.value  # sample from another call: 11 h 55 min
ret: 2 h 11 min
